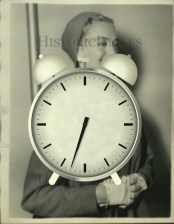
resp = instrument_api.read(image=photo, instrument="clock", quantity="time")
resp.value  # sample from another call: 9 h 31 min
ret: 6 h 33 min
